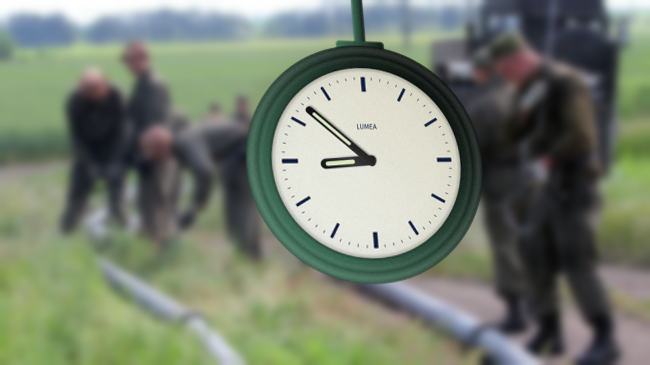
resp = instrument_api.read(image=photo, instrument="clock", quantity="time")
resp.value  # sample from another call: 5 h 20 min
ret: 8 h 52 min
